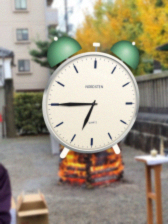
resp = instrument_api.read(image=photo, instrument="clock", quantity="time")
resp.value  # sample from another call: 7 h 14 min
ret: 6 h 45 min
